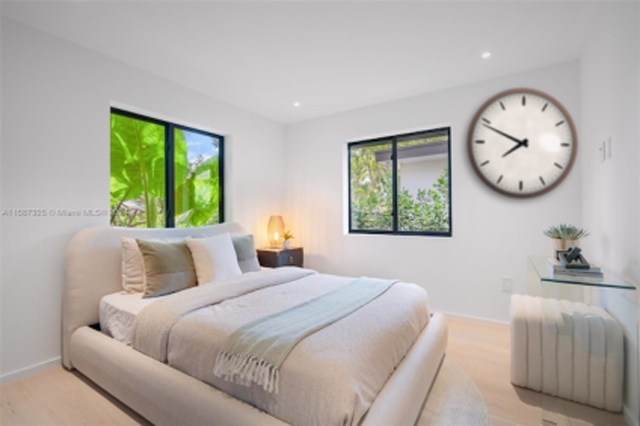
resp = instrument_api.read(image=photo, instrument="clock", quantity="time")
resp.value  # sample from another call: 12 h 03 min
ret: 7 h 49 min
